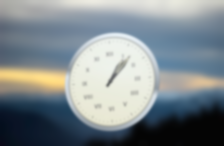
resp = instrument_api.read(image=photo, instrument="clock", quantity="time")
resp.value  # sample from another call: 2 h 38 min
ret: 1 h 07 min
